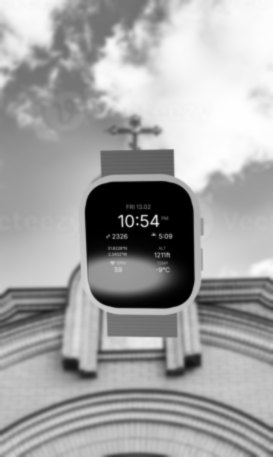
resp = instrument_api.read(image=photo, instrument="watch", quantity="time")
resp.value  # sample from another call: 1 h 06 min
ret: 10 h 54 min
